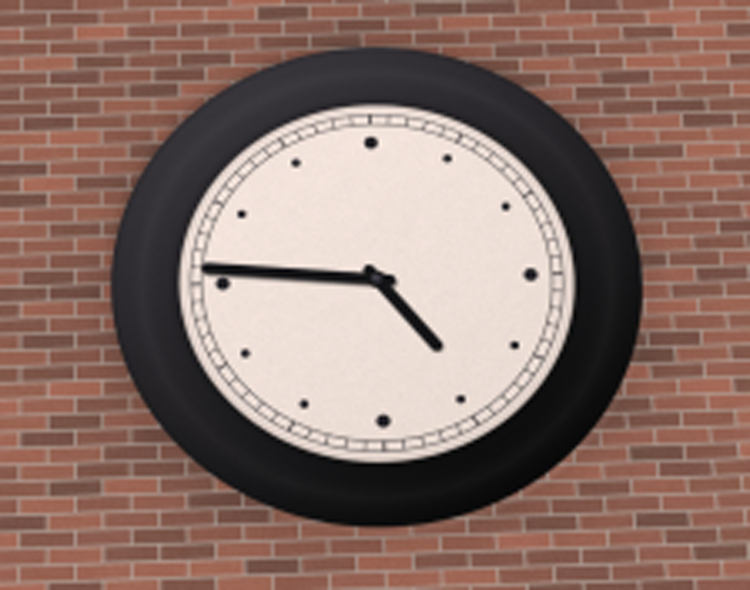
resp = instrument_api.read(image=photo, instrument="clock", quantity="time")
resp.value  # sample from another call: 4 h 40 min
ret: 4 h 46 min
